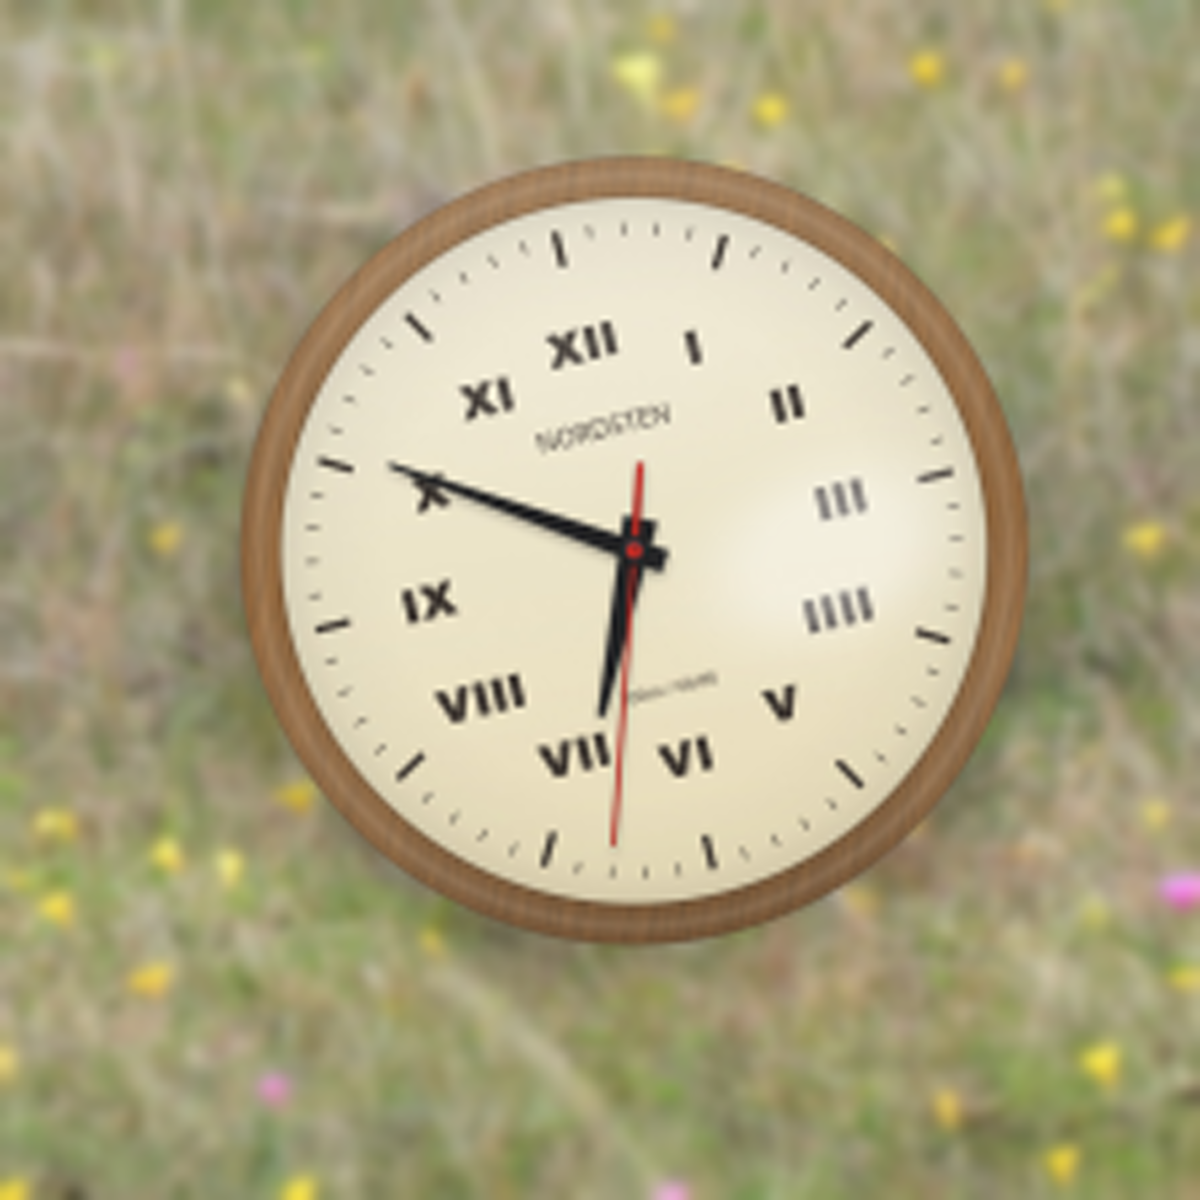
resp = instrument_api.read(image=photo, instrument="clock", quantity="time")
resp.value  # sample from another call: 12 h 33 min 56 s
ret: 6 h 50 min 33 s
